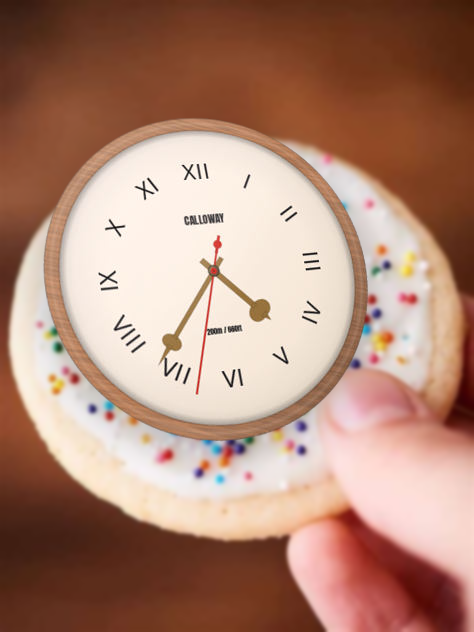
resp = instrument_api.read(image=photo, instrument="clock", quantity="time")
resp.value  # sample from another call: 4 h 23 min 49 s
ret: 4 h 36 min 33 s
